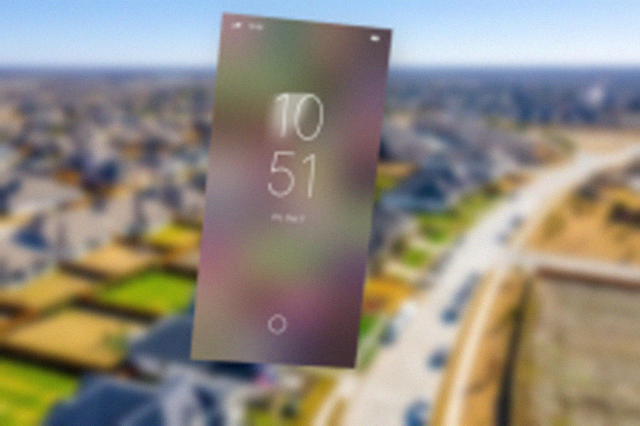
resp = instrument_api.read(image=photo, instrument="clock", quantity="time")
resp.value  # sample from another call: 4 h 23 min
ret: 10 h 51 min
